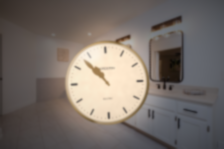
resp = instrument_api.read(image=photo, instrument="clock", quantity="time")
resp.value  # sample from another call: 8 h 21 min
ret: 10 h 53 min
